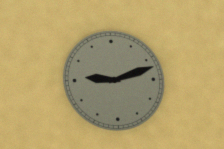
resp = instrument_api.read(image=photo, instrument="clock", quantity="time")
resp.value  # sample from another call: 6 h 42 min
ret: 9 h 12 min
